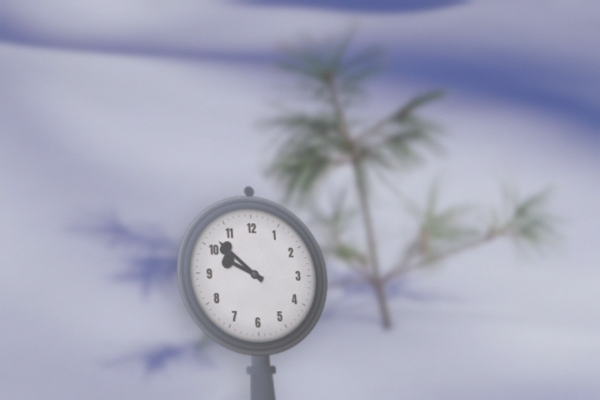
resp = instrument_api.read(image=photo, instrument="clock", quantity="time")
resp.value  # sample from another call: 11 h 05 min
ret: 9 h 52 min
